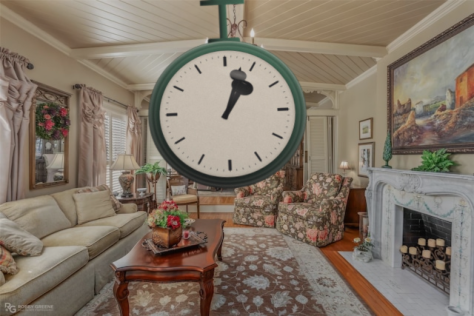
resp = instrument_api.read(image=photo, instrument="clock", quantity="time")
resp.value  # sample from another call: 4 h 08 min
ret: 1 h 03 min
